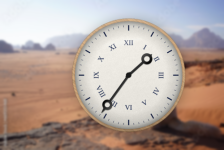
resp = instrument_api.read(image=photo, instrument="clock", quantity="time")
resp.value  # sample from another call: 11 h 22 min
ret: 1 h 36 min
